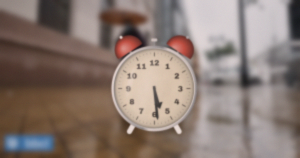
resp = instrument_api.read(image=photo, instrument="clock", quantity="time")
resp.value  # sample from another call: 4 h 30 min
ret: 5 h 29 min
